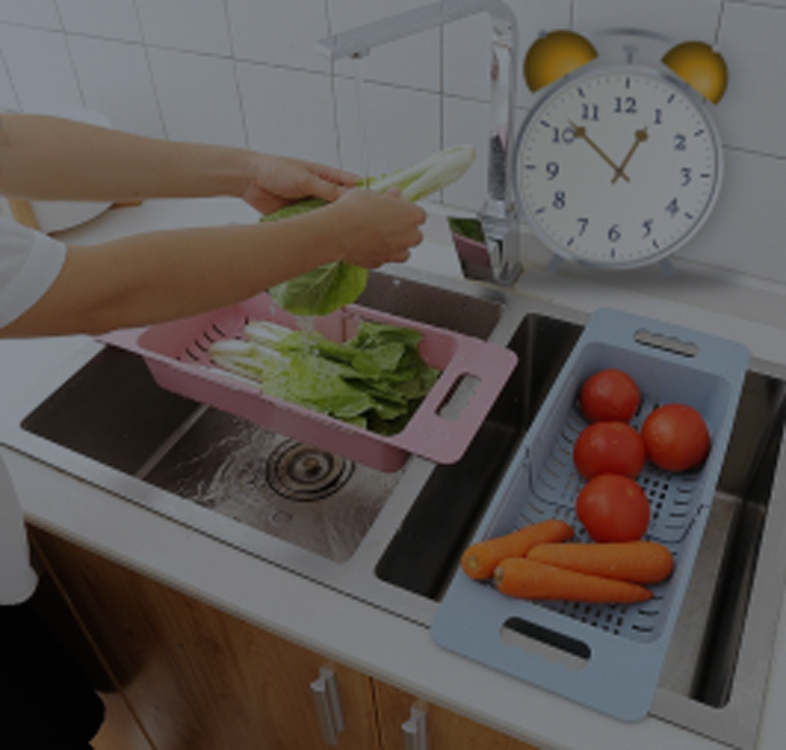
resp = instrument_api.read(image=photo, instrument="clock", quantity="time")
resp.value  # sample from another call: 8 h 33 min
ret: 12 h 52 min
